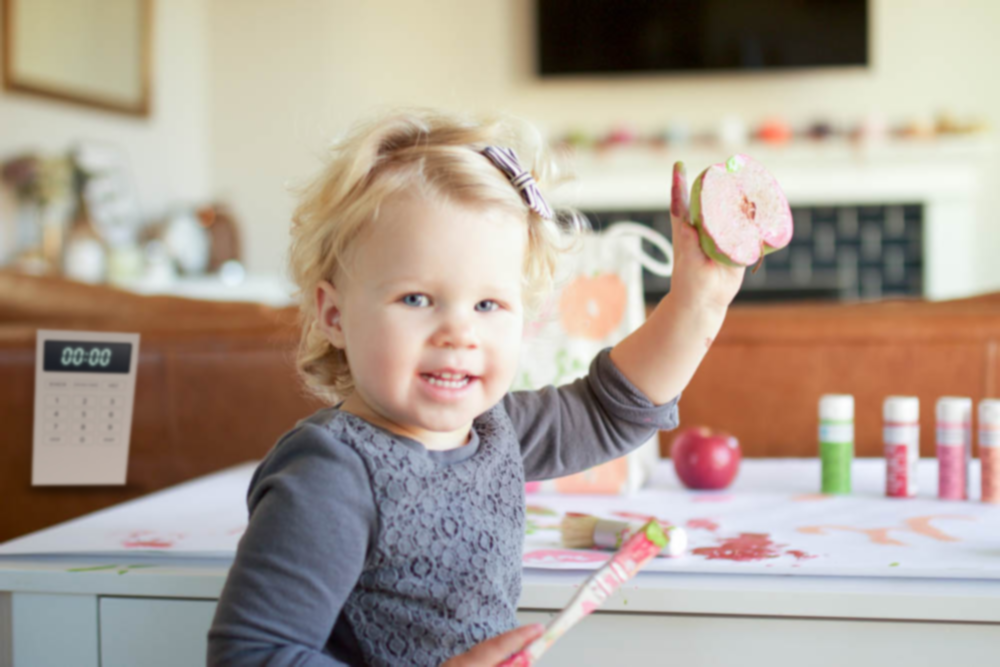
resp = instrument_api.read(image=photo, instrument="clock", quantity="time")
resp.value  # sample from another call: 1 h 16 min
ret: 0 h 00 min
